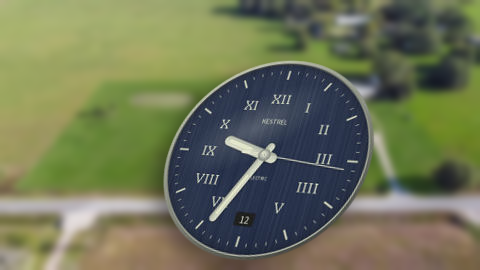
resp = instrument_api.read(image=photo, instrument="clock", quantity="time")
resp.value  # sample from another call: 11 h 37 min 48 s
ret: 9 h 34 min 16 s
